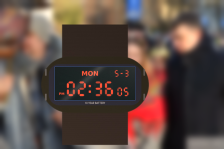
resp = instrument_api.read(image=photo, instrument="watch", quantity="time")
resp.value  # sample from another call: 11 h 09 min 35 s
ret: 2 h 36 min 05 s
